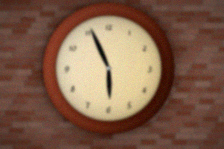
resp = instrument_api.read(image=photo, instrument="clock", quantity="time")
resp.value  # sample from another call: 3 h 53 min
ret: 5 h 56 min
